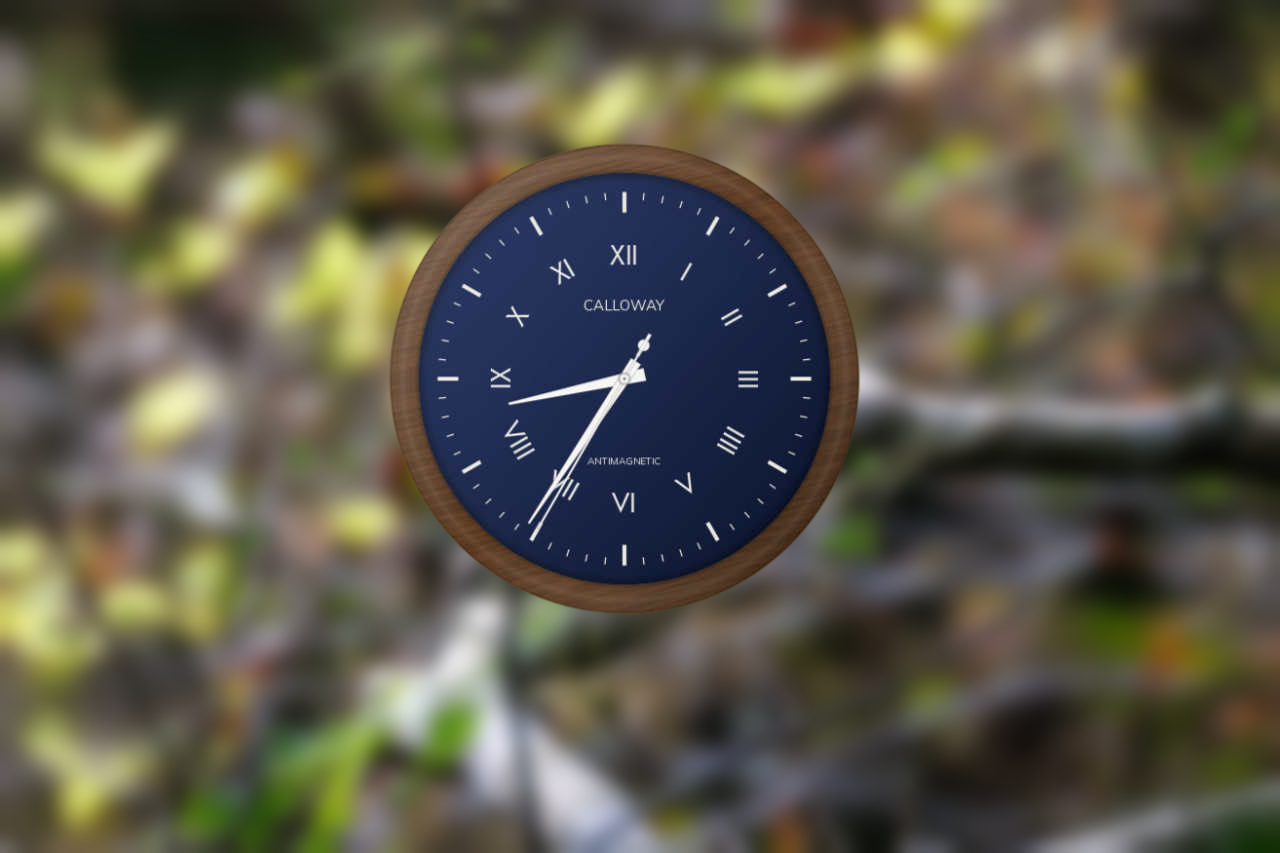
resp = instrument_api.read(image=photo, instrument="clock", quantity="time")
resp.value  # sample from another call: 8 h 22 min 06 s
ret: 8 h 35 min 35 s
